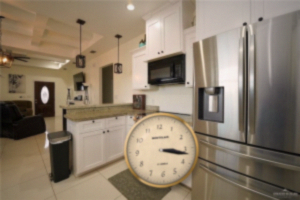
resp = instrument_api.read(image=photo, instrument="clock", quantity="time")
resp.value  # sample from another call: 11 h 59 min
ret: 3 h 17 min
